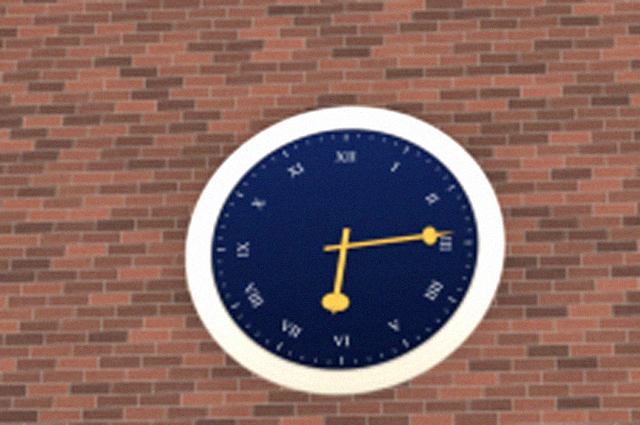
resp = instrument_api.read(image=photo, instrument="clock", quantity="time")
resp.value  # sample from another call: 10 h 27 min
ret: 6 h 14 min
